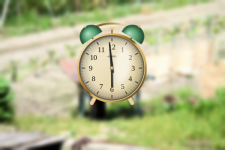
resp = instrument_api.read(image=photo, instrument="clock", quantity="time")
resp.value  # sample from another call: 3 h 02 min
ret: 5 h 59 min
